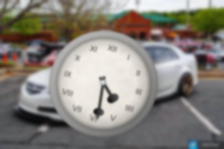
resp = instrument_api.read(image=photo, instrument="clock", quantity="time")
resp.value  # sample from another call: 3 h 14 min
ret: 4 h 29 min
